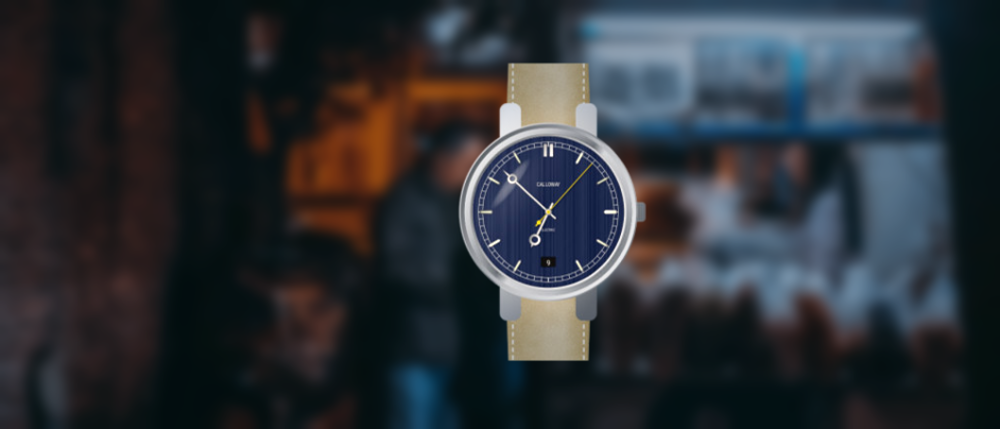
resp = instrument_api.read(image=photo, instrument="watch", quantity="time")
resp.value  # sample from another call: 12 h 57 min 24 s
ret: 6 h 52 min 07 s
